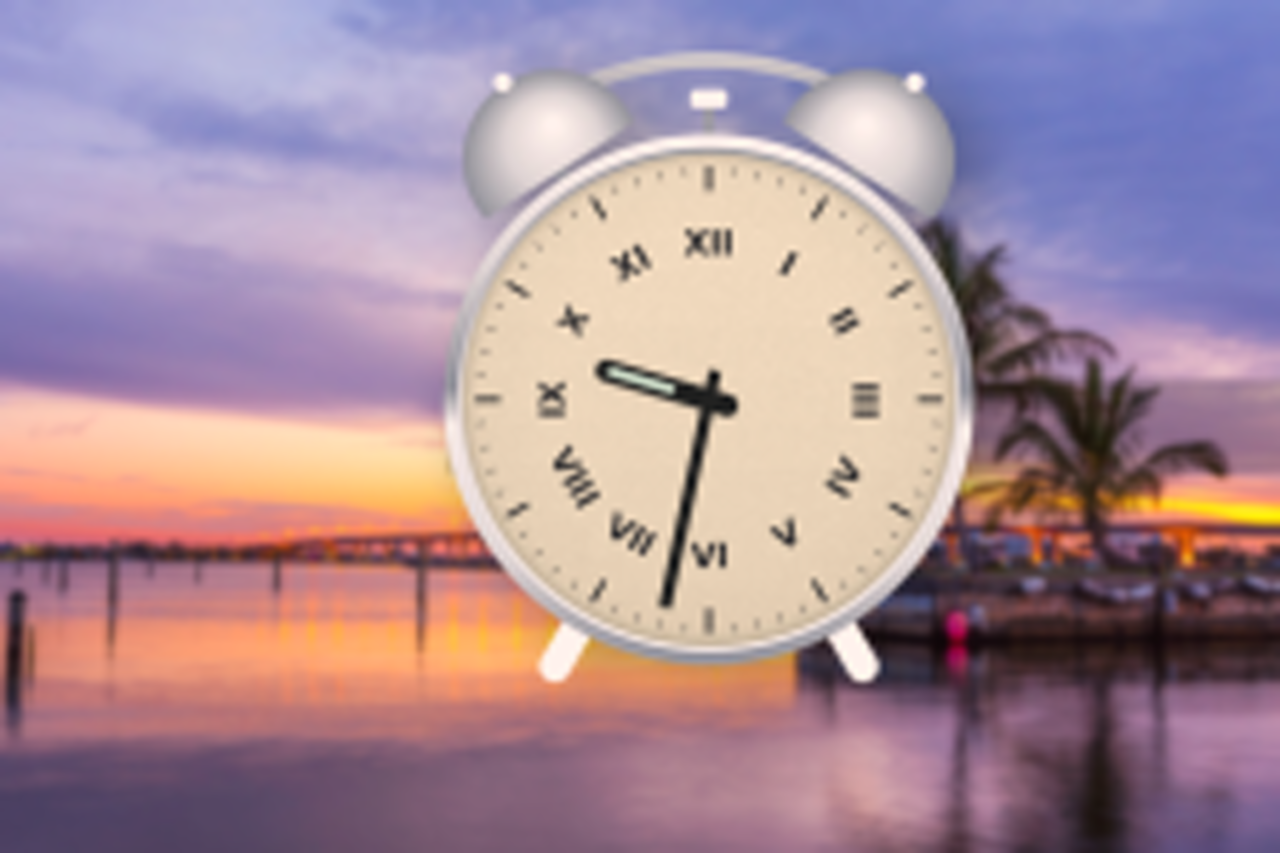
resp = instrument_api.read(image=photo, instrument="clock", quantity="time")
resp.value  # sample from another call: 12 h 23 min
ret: 9 h 32 min
